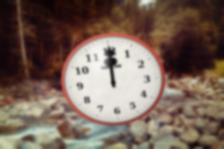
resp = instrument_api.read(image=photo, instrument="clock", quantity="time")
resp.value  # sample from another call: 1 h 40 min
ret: 12 h 00 min
